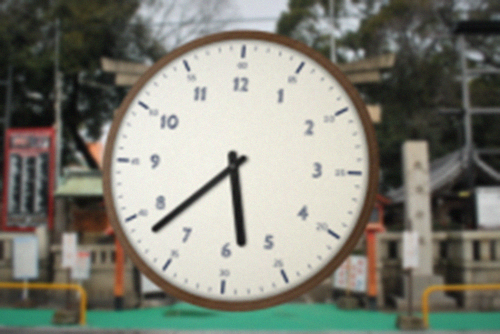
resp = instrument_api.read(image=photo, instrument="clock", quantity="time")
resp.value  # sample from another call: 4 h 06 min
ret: 5 h 38 min
